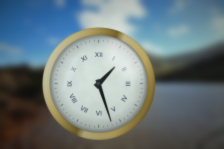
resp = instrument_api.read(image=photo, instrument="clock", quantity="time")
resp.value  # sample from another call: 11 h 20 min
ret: 1 h 27 min
